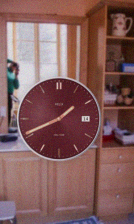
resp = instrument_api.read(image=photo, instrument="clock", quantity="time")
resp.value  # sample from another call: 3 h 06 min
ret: 1 h 41 min
